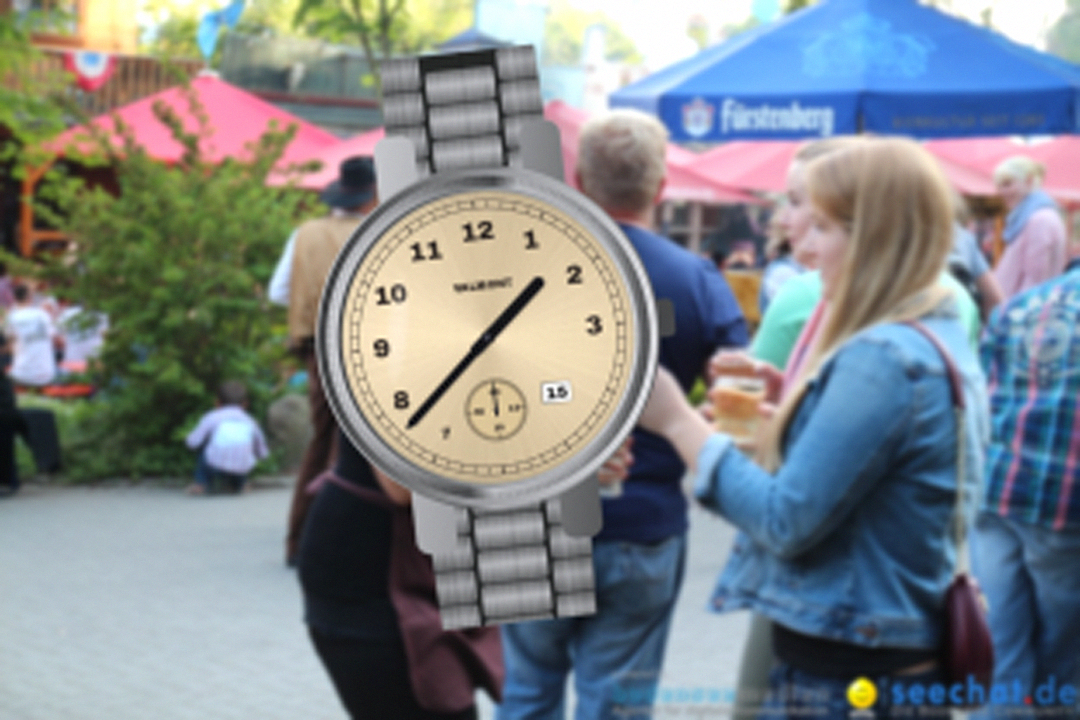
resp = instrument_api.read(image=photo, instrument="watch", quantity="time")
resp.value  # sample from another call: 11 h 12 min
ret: 1 h 38 min
